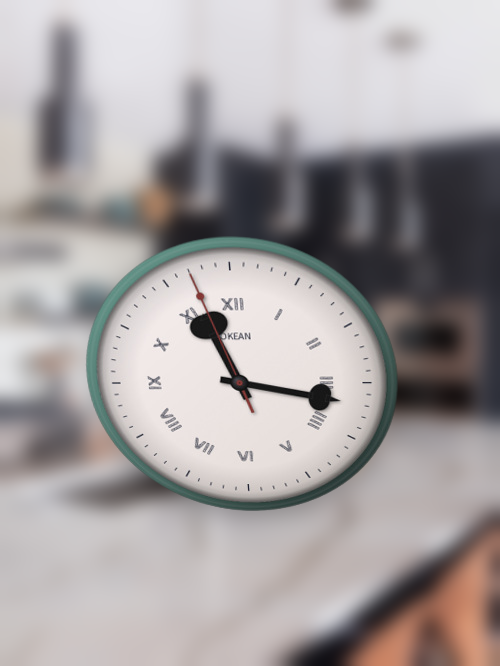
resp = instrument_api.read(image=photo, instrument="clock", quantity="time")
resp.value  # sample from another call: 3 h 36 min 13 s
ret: 11 h 16 min 57 s
